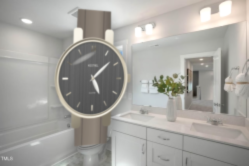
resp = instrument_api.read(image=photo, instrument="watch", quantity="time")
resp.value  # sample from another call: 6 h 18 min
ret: 5 h 08 min
